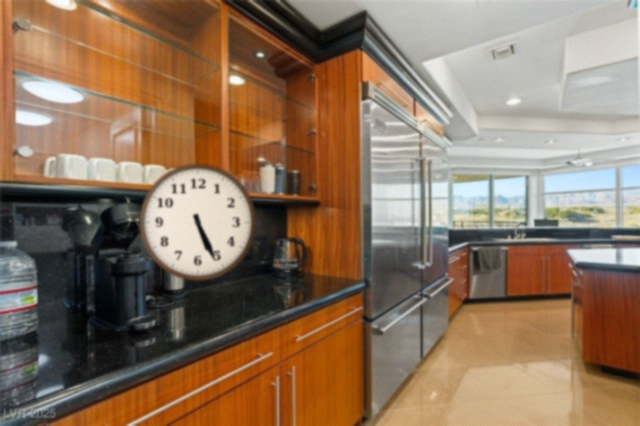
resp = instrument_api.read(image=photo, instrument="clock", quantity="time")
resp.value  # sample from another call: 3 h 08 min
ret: 5 h 26 min
